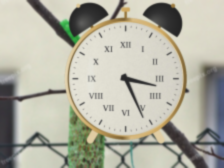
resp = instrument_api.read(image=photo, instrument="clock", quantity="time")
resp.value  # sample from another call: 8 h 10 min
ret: 3 h 26 min
